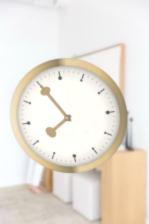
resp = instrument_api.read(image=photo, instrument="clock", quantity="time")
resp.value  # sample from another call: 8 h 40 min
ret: 7 h 55 min
